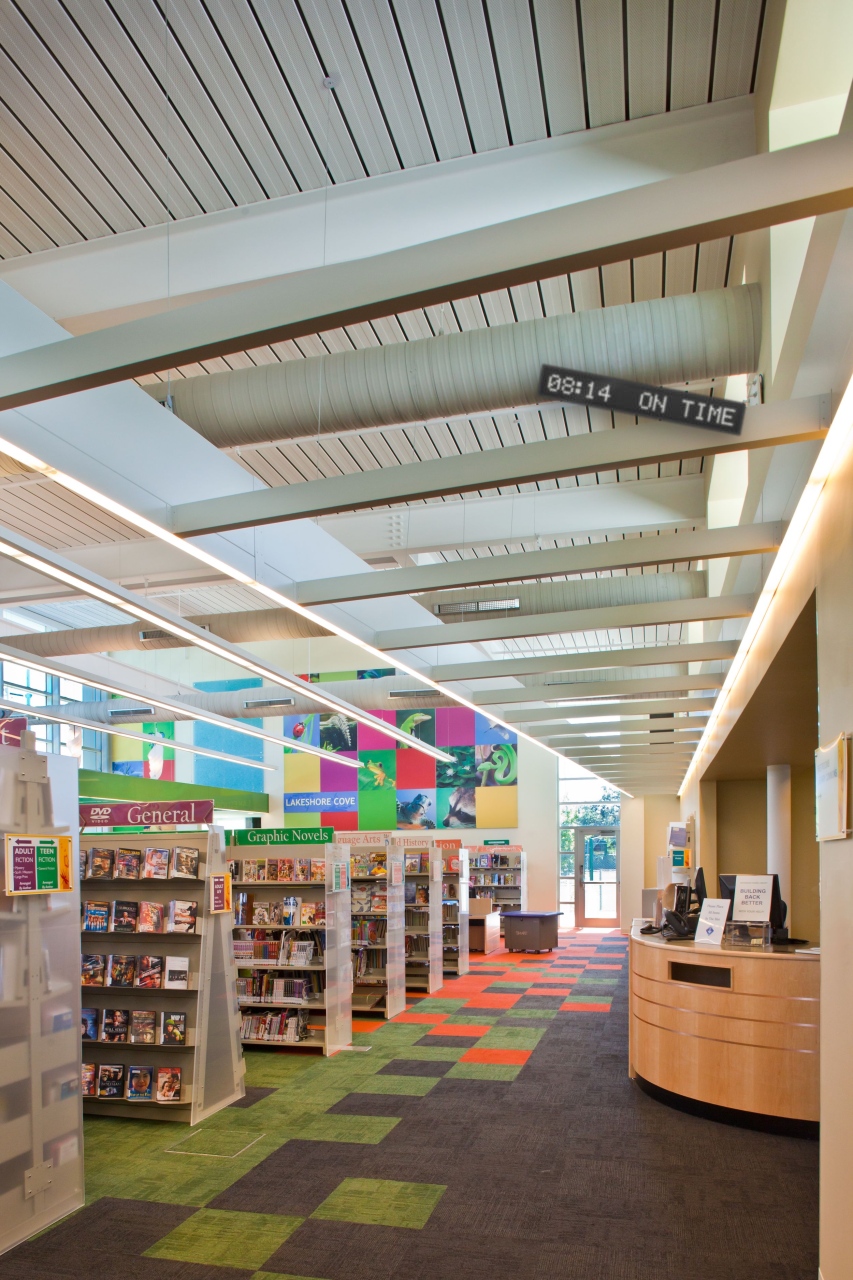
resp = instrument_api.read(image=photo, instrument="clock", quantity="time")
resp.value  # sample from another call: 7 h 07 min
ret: 8 h 14 min
